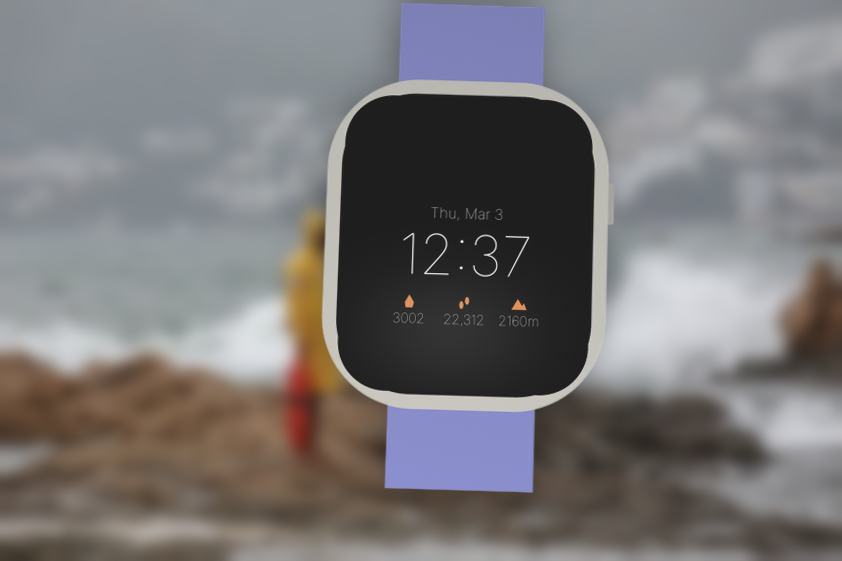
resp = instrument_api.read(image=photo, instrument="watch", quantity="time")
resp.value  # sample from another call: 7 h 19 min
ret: 12 h 37 min
